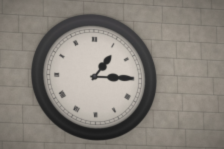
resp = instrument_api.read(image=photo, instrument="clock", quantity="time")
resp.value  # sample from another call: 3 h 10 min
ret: 1 h 15 min
